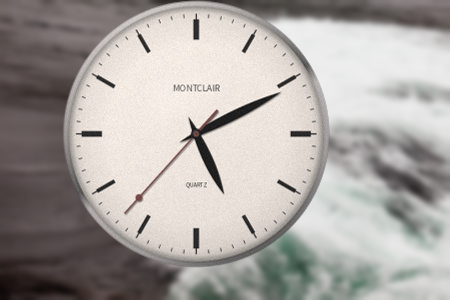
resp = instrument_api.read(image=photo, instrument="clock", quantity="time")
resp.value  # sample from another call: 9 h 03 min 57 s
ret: 5 h 10 min 37 s
